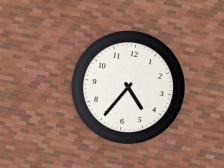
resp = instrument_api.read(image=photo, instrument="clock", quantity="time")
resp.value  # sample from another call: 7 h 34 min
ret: 4 h 35 min
